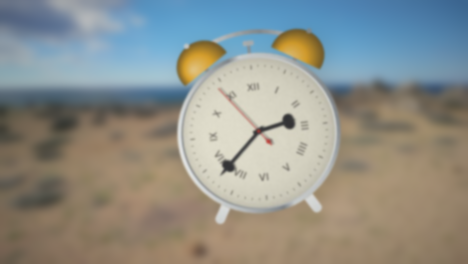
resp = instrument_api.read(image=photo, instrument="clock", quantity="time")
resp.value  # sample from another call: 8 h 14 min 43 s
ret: 2 h 37 min 54 s
